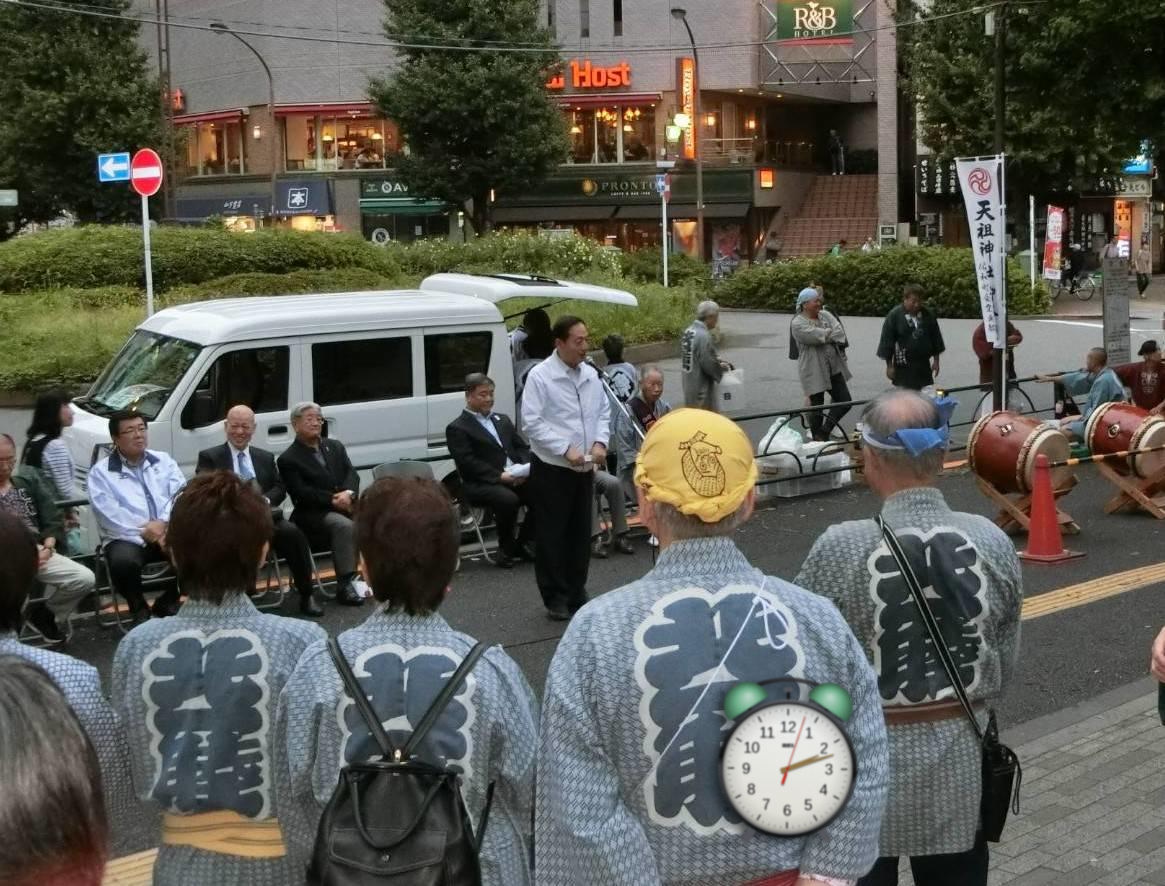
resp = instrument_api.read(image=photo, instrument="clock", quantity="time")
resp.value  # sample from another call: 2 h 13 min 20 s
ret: 2 h 12 min 03 s
